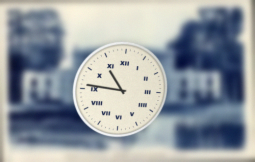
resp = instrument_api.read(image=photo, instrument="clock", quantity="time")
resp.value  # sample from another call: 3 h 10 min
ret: 10 h 46 min
